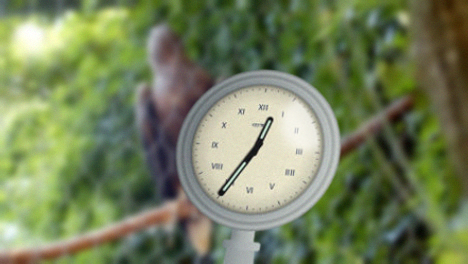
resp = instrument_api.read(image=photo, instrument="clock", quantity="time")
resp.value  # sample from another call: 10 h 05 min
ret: 12 h 35 min
